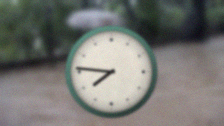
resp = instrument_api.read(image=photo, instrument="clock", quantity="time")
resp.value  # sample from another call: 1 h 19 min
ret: 7 h 46 min
